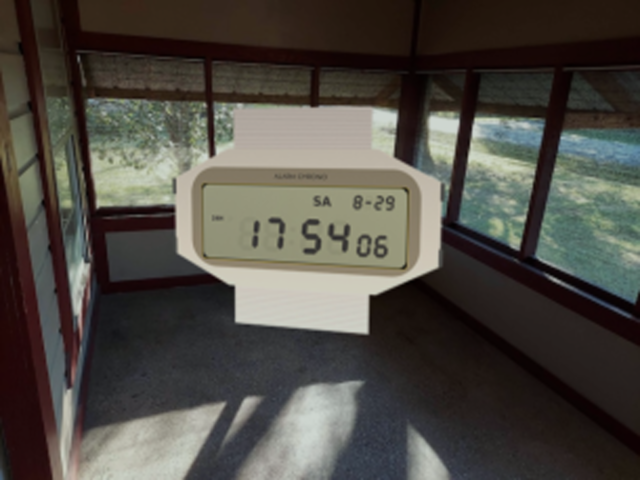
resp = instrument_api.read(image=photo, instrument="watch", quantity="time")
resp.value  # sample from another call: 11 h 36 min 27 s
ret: 17 h 54 min 06 s
